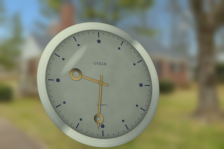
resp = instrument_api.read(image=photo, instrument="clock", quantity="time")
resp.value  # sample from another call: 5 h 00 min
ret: 9 h 31 min
